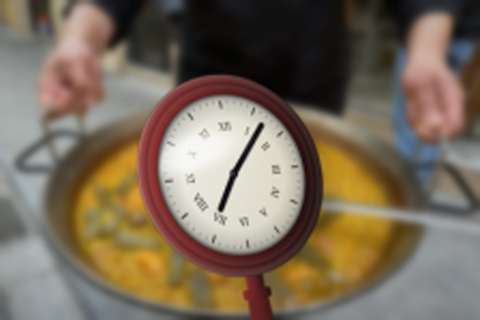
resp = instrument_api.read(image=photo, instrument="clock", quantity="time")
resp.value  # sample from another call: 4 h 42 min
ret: 7 h 07 min
